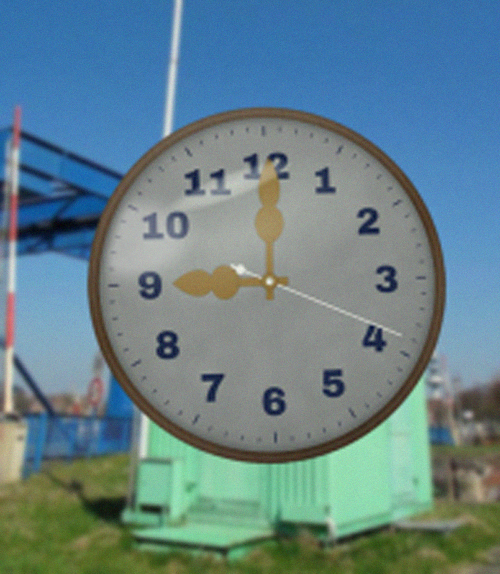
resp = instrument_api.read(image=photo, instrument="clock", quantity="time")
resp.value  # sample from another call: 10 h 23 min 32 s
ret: 9 h 00 min 19 s
